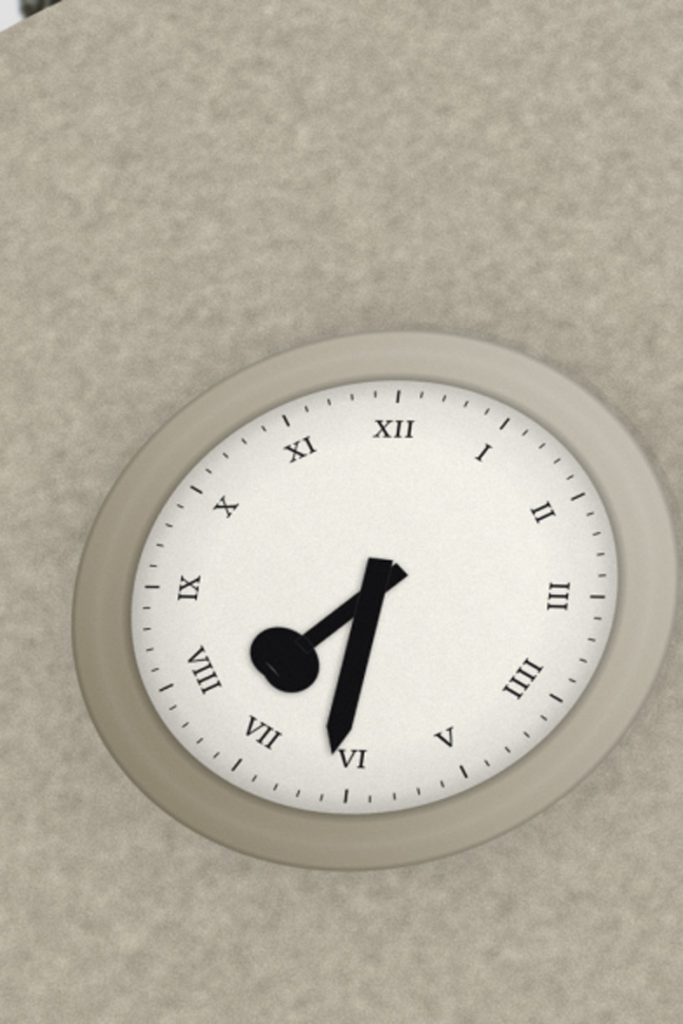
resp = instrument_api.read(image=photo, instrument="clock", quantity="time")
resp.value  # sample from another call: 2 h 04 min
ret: 7 h 31 min
